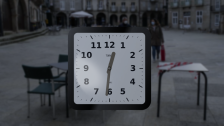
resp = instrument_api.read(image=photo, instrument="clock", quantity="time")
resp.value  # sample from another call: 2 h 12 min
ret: 12 h 31 min
